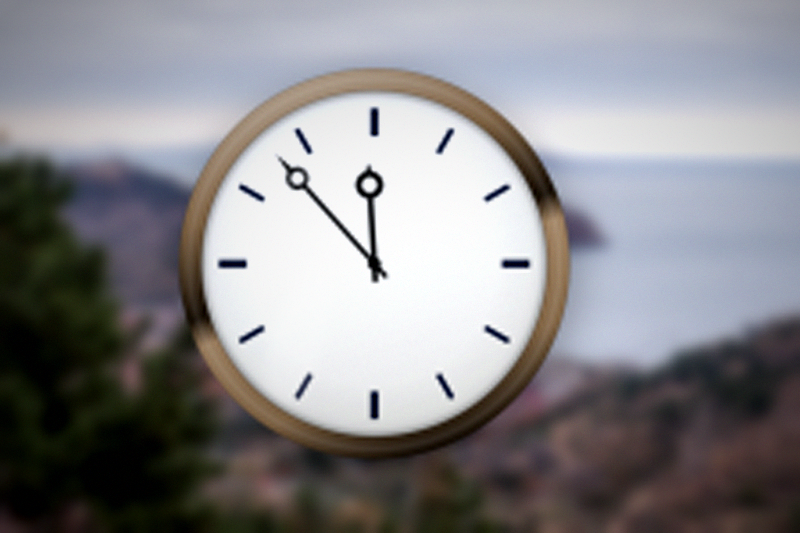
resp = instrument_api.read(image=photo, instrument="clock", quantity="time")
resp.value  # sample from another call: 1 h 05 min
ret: 11 h 53 min
